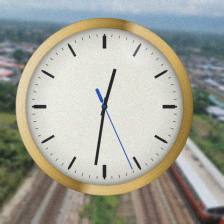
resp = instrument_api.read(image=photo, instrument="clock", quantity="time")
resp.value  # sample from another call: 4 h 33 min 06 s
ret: 12 h 31 min 26 s
